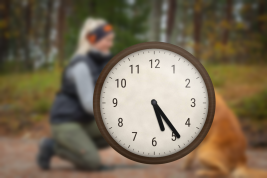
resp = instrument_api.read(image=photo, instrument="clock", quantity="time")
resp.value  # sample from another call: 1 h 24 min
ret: 5 h 24 min
